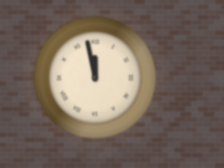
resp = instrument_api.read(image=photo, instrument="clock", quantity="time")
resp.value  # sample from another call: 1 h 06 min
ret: 11 h 58 min
